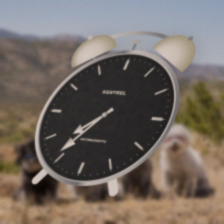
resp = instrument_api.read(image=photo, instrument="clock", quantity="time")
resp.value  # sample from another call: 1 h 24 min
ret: 7 h 36 min
